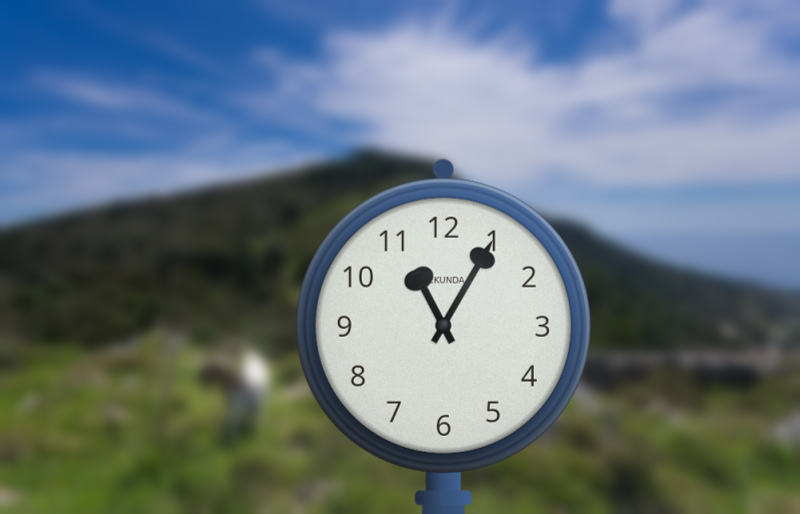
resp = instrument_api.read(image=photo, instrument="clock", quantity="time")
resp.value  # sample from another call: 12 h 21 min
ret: 11 h 05 min
